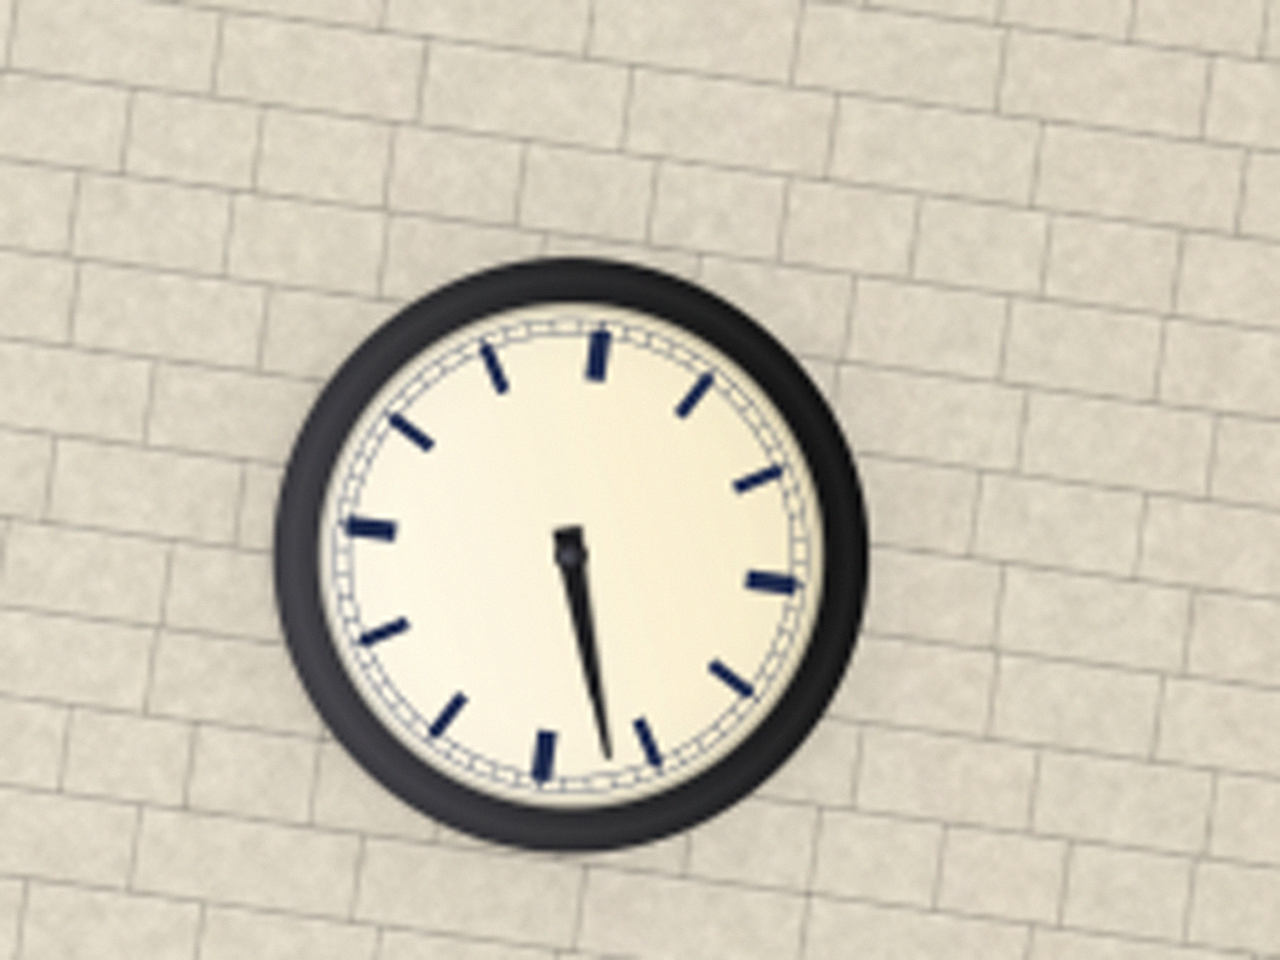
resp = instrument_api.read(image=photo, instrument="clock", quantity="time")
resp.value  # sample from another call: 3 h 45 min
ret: 5 h 27 min
